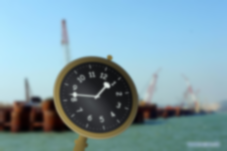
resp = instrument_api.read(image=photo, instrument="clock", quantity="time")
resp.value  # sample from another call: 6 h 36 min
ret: 12 h 42 min
